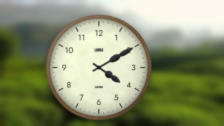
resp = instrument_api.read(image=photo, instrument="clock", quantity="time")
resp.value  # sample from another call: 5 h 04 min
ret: 4 h 10 min
